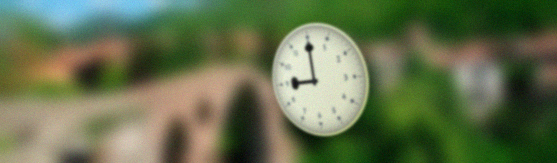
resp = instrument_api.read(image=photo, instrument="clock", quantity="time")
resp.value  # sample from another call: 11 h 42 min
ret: 9 h 00 min
